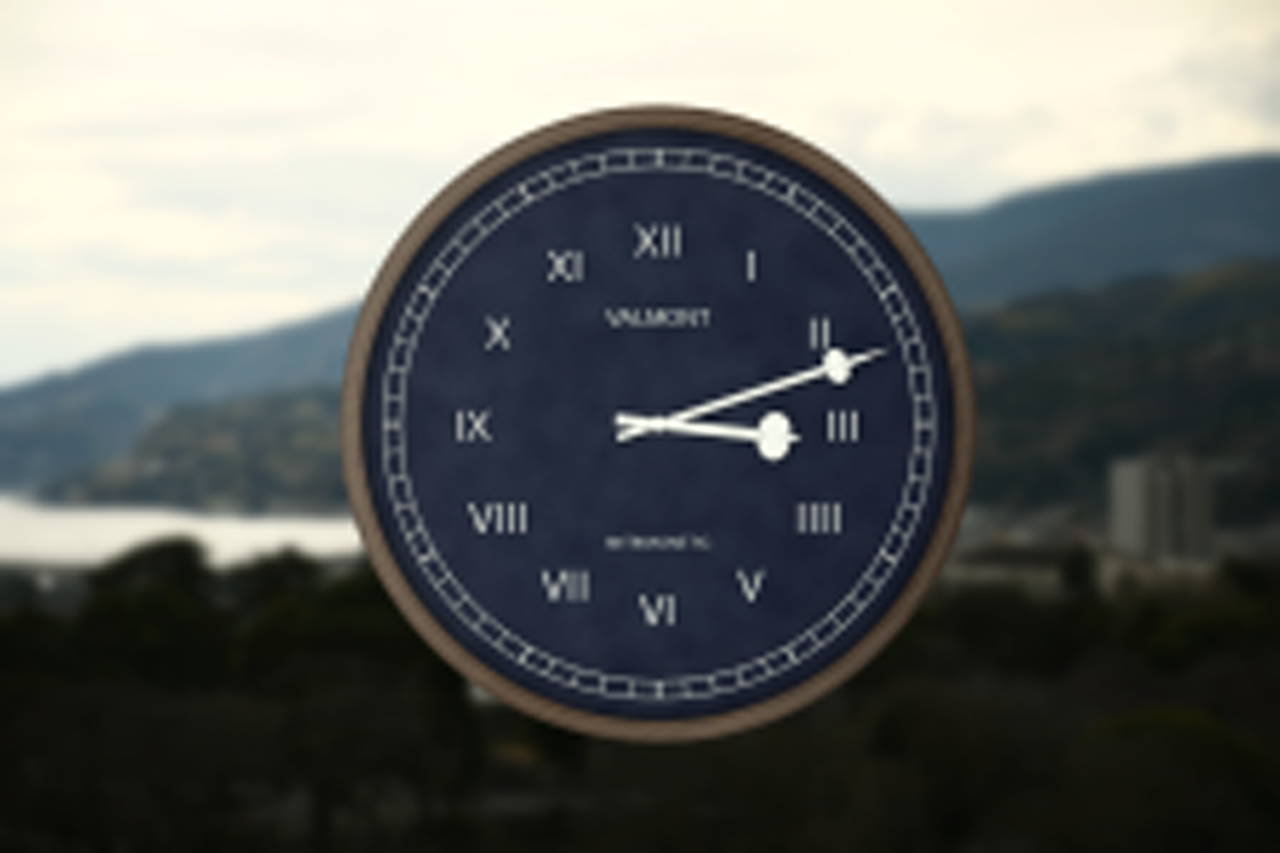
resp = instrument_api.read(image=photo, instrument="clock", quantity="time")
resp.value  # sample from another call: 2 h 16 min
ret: 3 h 12 min
